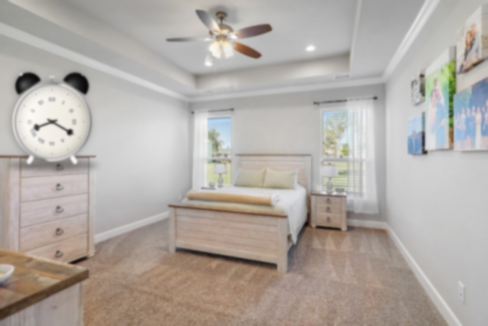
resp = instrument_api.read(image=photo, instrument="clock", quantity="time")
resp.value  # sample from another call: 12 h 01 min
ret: 8 h 20 min
